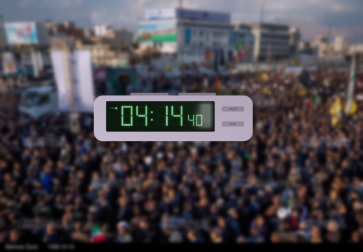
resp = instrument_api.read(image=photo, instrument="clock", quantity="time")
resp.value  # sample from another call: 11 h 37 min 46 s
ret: 4 h 14 min 40 s
